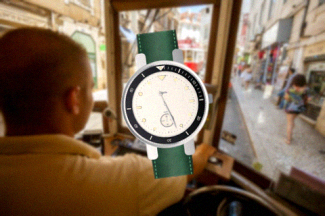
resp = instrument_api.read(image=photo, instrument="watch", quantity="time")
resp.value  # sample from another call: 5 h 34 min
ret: 11 h 27 min
